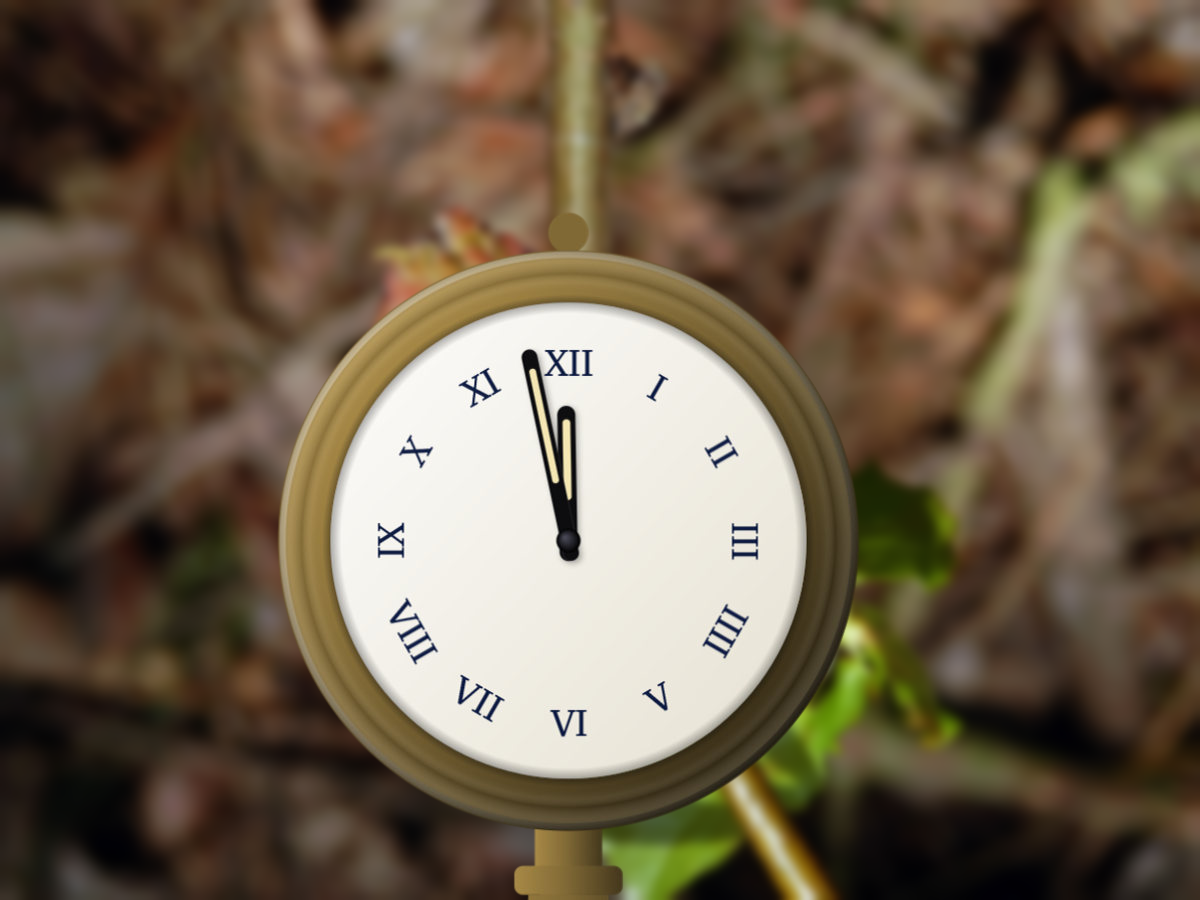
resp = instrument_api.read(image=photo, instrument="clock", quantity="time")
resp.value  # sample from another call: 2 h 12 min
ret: 11 h 58 min
